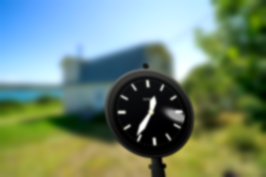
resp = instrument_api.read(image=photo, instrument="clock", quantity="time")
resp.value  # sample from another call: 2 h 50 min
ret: 12 h 36 min
